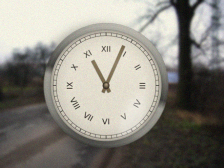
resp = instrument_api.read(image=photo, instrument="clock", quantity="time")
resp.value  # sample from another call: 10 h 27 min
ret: 11 h 04 min
